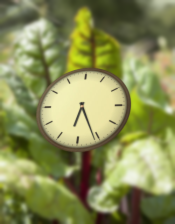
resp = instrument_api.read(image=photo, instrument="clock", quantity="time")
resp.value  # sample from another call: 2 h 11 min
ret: 6 h 26 min
